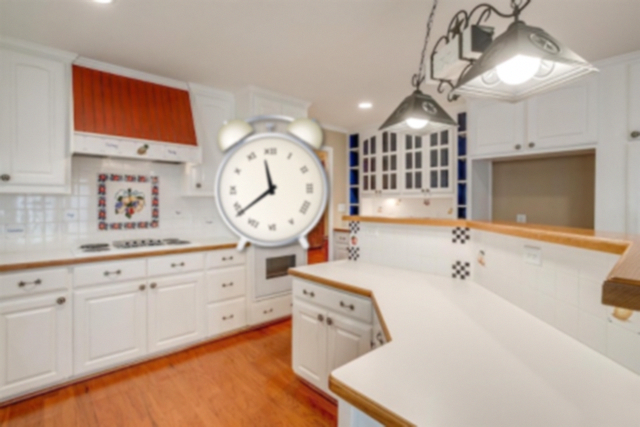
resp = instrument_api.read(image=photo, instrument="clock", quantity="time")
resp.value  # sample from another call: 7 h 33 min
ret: 11 h 39 min
